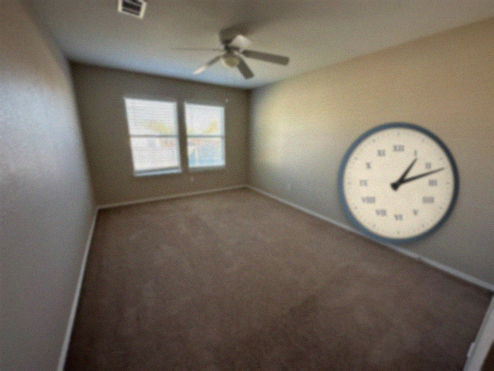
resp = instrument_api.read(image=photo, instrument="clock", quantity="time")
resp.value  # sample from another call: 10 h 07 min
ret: 1 h 12 min
